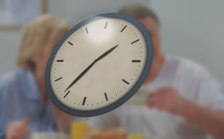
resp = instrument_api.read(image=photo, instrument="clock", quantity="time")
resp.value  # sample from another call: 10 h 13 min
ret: 1 h 36 min
